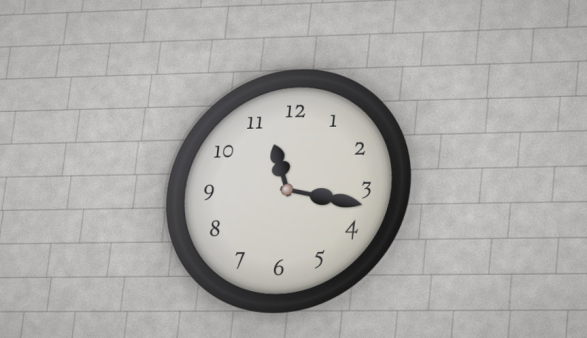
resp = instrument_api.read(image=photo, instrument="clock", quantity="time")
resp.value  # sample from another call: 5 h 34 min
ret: 11 h 17 min
